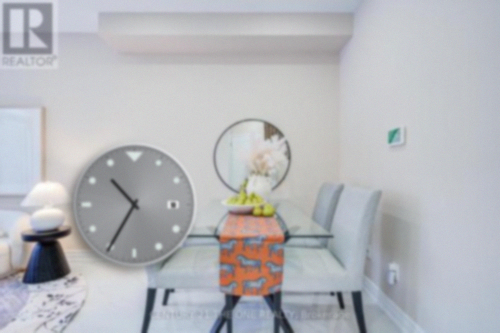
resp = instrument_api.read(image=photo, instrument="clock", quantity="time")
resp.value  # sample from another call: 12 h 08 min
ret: 10 h 35 min
